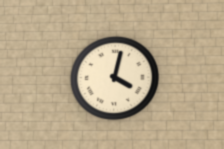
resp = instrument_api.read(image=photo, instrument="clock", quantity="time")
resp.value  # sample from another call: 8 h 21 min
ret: 4 h 02 min
